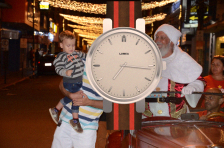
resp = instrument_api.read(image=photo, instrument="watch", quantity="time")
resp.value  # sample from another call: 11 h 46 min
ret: 7 h 16 min
